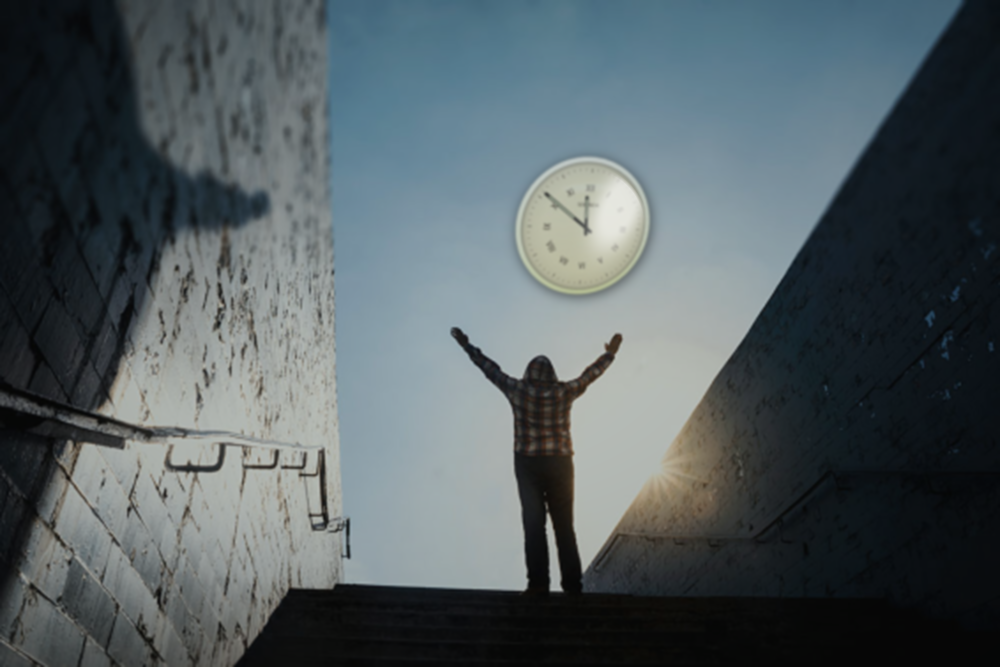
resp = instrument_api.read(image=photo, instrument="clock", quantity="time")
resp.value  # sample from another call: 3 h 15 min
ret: 11 h 51 min
